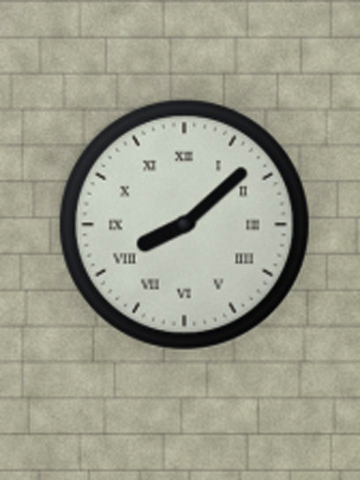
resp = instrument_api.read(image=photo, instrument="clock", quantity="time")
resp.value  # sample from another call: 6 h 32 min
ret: 8 h 08 min
